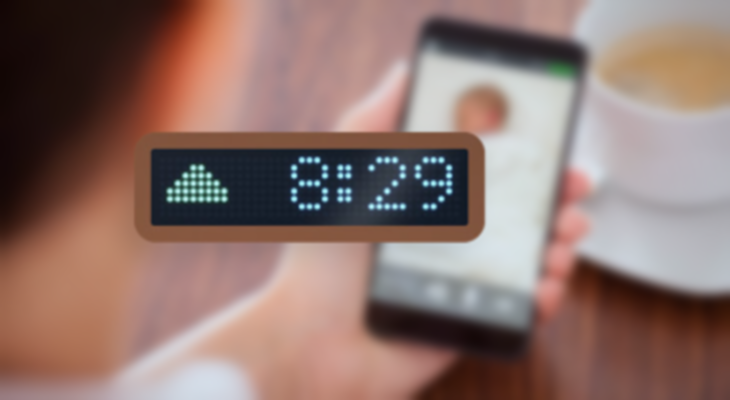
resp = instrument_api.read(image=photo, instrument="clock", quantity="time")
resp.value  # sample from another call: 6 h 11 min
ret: 8 h 29 min
